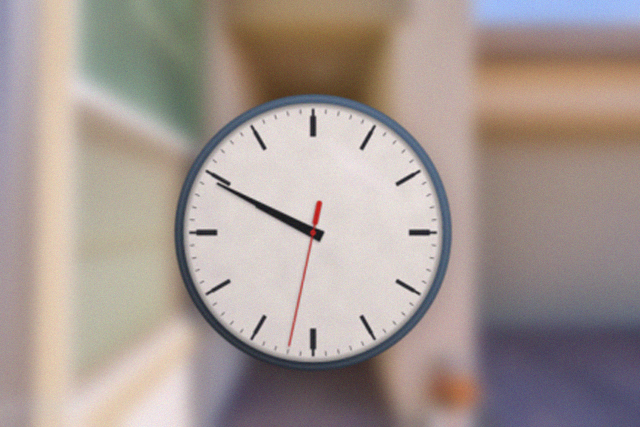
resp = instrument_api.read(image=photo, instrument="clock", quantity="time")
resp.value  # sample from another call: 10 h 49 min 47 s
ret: 9 h 49 min 32 s
